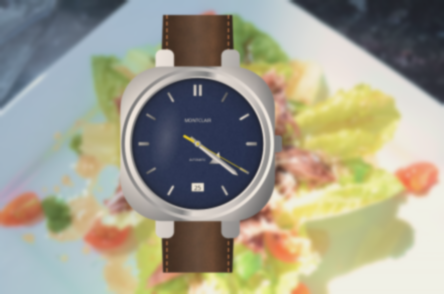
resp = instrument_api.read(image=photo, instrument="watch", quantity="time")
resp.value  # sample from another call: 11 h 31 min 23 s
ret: 4 h 21 min 20 s
